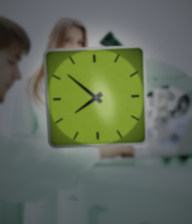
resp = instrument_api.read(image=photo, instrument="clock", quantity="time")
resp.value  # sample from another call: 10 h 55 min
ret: 7 h 52 min
